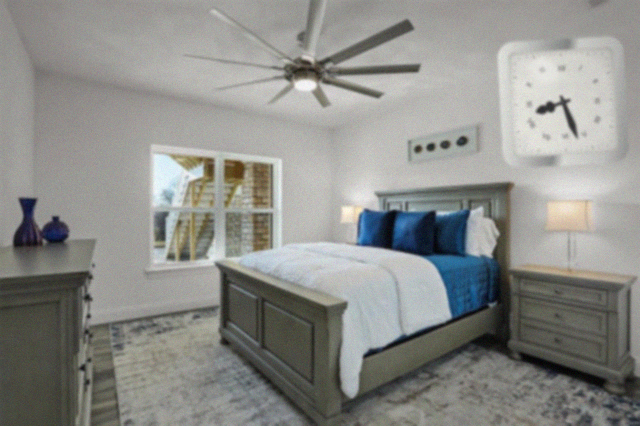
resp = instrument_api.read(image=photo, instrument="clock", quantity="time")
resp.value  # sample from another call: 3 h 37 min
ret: 8 h 27 min
